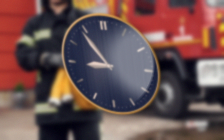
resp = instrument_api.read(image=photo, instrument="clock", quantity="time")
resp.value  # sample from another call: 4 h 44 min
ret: 8 h 54 min
